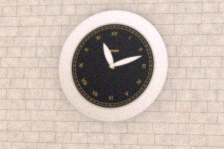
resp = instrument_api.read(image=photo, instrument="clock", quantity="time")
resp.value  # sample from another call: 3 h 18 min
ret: 11 h 12 min
